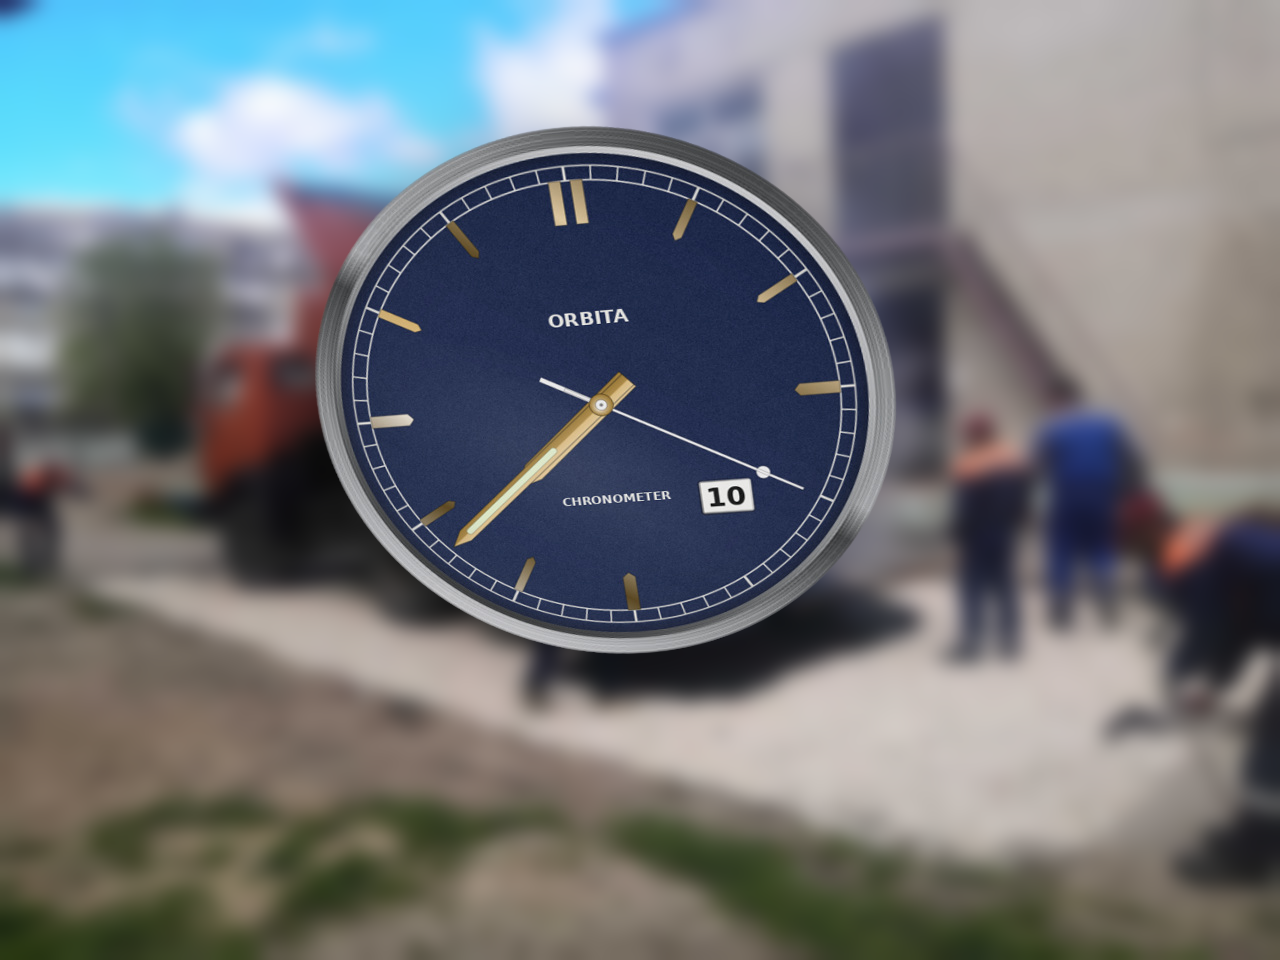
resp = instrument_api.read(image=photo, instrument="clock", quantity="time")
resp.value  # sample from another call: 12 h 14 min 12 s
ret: 7 h 38 min 20 s
